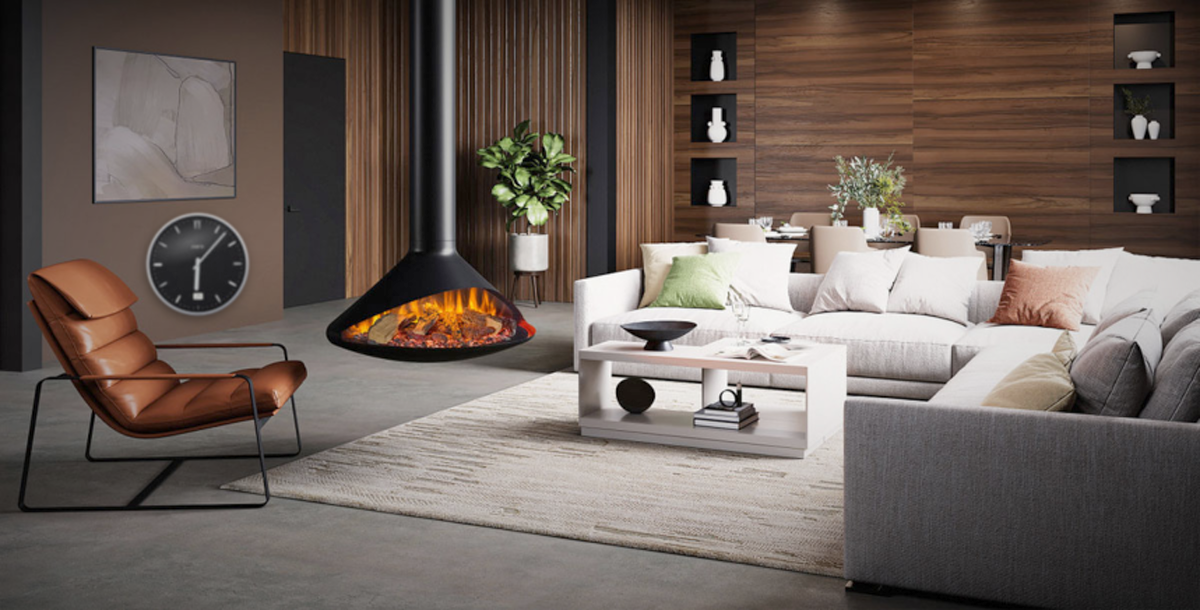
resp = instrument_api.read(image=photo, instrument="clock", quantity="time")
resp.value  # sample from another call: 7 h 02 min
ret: 6 h 07 min
